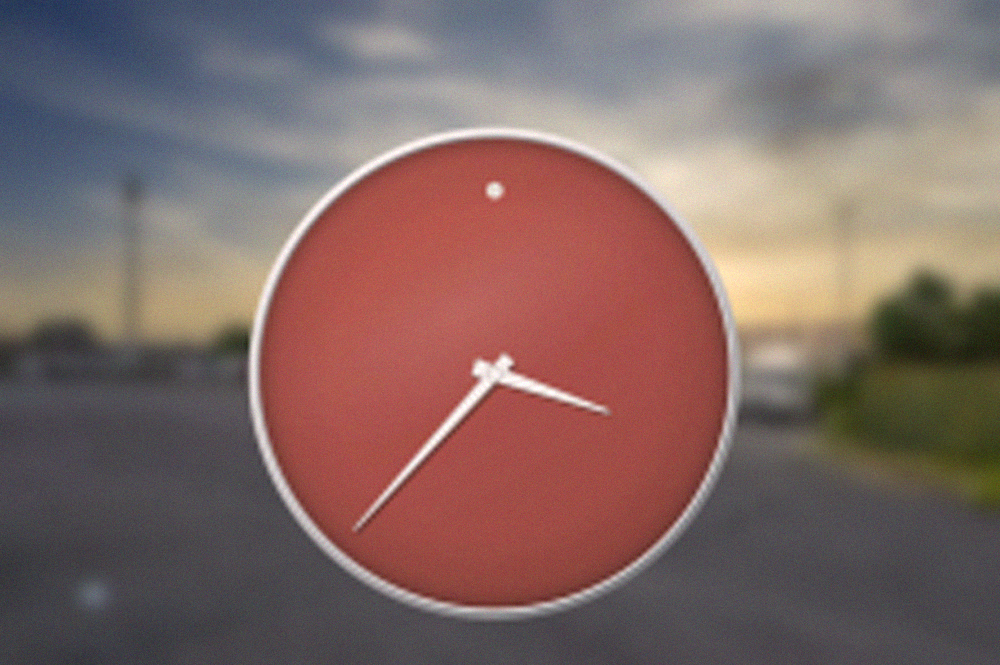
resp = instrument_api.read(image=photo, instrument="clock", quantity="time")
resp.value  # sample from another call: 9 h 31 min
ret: 3 h 37 min
